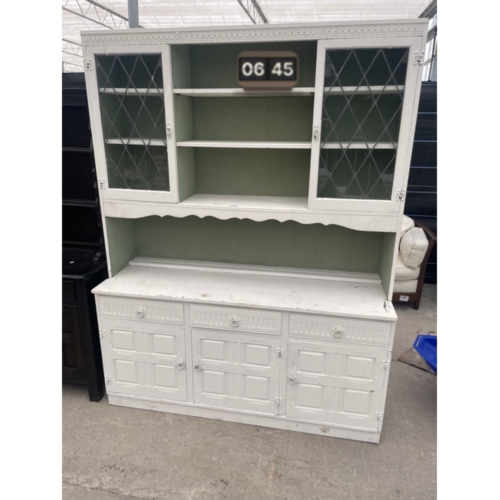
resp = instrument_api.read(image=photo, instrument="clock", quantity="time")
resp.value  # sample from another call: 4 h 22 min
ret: 6 h 45 min
